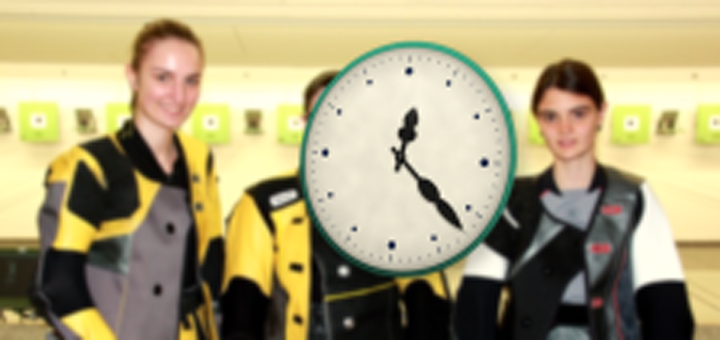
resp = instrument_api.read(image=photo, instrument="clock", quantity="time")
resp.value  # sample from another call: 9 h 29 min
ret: 12 h 22 min
